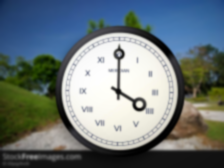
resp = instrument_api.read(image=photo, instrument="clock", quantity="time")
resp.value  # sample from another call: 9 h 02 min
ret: 4 h 00 min
